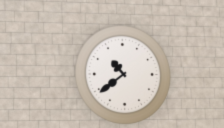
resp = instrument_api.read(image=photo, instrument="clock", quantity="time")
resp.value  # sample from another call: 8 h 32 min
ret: 10 h 39 min
